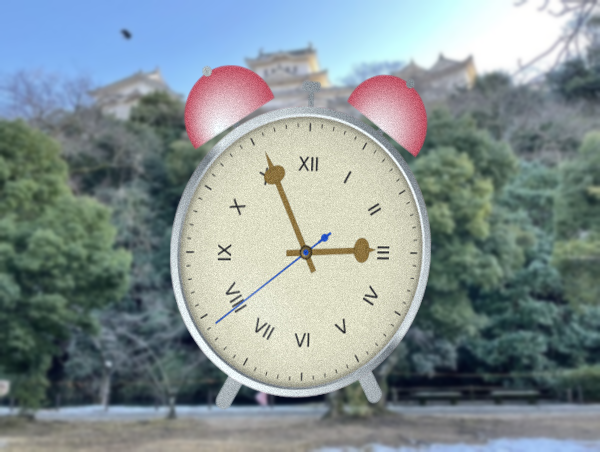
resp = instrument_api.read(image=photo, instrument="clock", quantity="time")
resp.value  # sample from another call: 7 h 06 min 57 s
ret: 2 h 55 min 39 s
